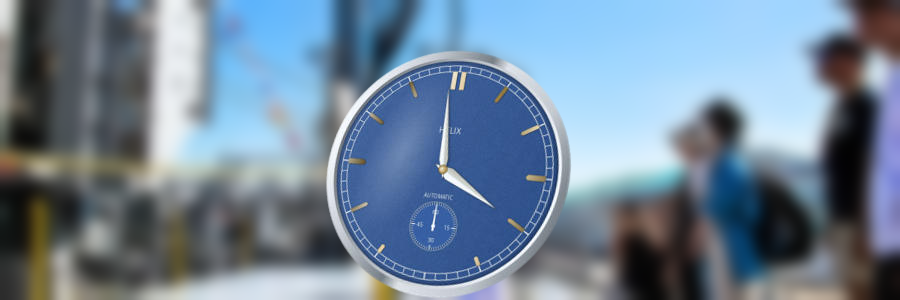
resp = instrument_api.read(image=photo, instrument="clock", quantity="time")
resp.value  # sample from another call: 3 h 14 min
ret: 3 h 59 min
